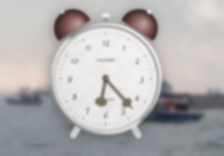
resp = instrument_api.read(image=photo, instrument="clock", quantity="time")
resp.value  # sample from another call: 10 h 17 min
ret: 6 h 23 min
